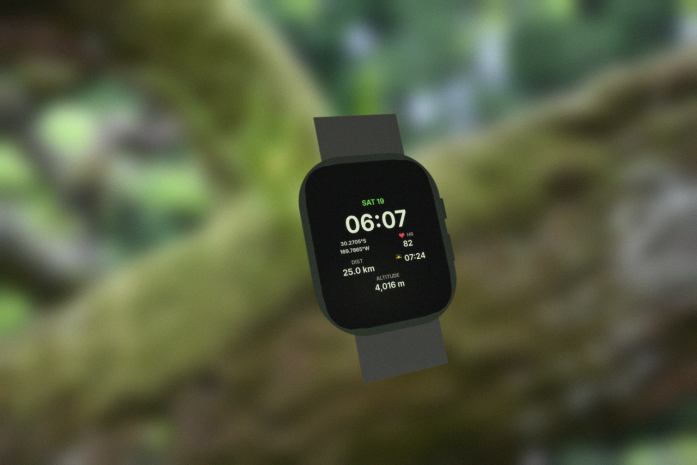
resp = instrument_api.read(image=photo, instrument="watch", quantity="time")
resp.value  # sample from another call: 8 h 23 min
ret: 6 h 07 min
